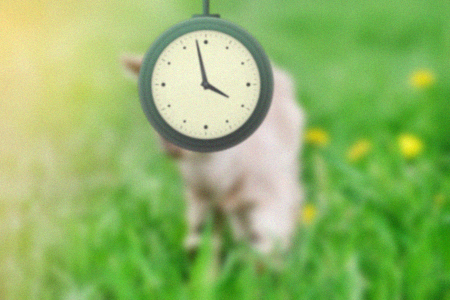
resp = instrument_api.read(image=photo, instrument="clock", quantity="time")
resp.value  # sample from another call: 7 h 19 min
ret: 3 h 58 min
